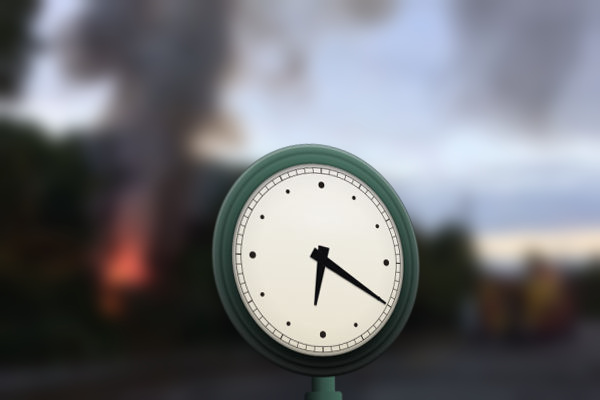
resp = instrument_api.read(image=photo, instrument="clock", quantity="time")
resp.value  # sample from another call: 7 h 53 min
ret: 6 h 20 min
